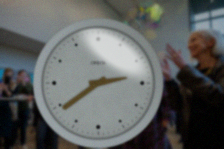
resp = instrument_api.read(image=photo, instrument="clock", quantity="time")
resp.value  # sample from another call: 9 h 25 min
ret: 2 h 39 min
